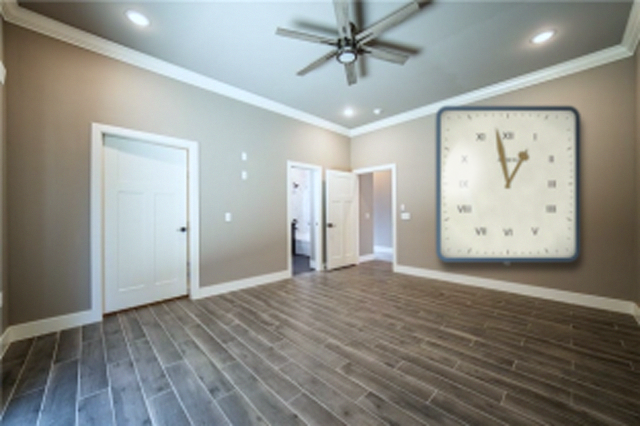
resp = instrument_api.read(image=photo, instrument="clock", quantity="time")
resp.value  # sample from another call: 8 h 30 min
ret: 12 h 58 min
